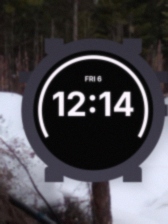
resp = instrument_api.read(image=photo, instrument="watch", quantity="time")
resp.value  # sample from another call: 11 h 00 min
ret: 12 h 14 min
